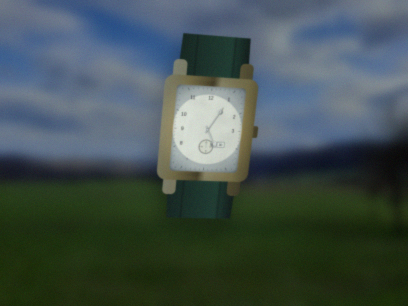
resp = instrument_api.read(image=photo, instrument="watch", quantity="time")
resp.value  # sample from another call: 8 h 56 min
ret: 5 h 05 min
